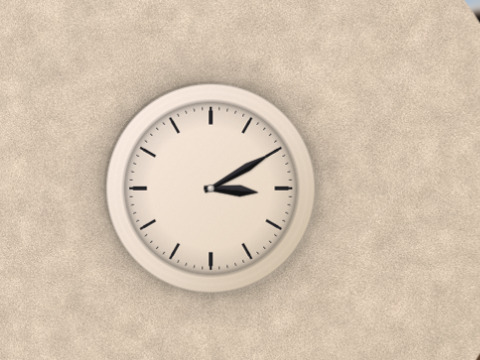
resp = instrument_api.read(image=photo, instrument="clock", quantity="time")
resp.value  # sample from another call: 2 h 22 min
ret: 3 h 10 min
